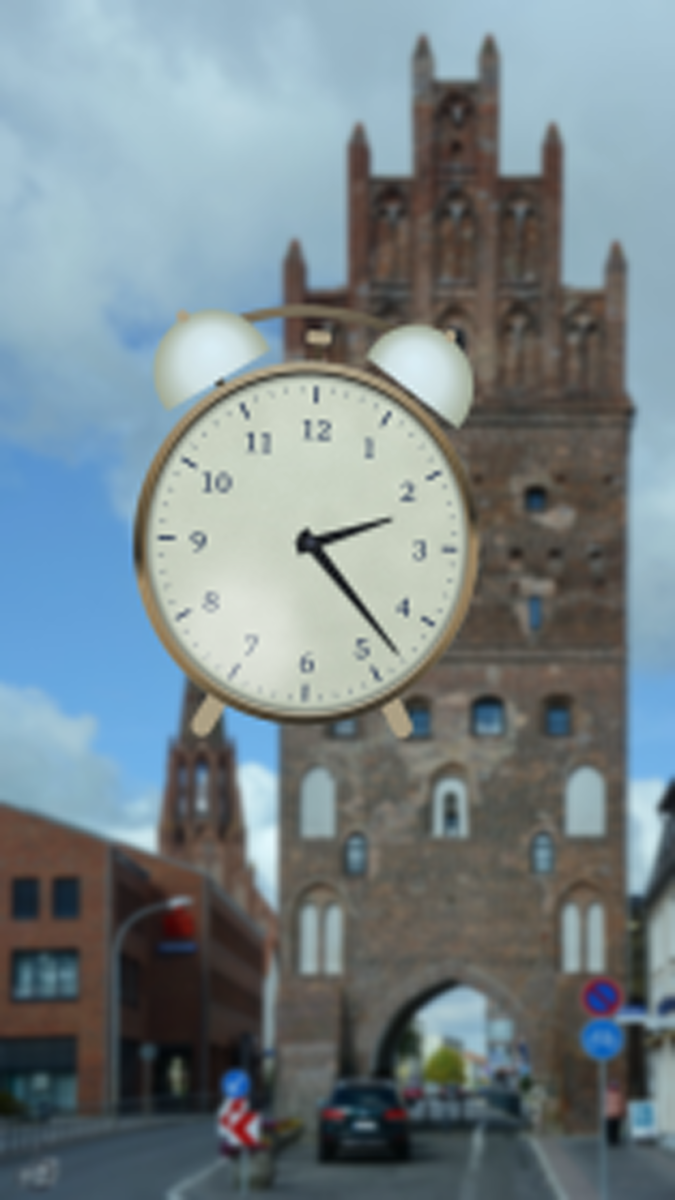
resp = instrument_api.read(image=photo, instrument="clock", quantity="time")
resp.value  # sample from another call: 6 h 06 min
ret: 2 h 23 min
